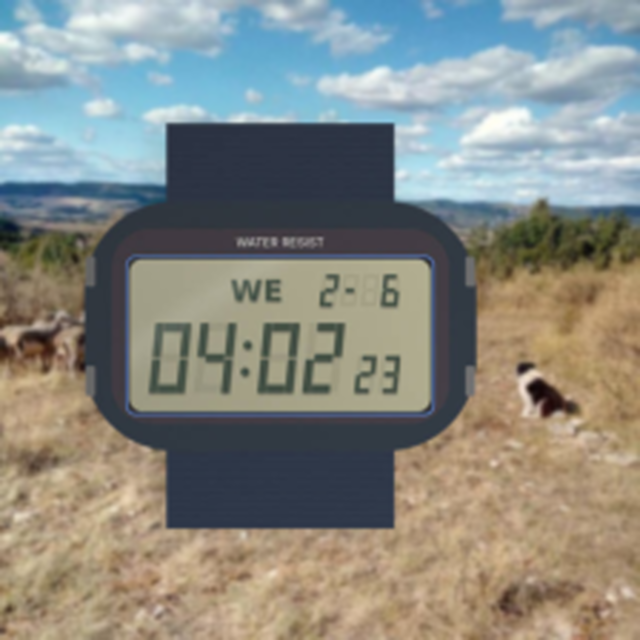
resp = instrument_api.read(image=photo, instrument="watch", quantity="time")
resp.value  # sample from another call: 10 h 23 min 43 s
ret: 4 h 02 min 23 s
